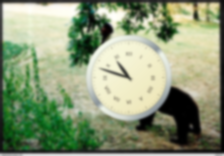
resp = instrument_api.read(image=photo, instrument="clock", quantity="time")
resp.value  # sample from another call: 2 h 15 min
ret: 10 h 48 min
